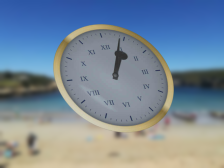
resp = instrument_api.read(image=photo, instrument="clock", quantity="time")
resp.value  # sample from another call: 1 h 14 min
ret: 1 h 04 min
